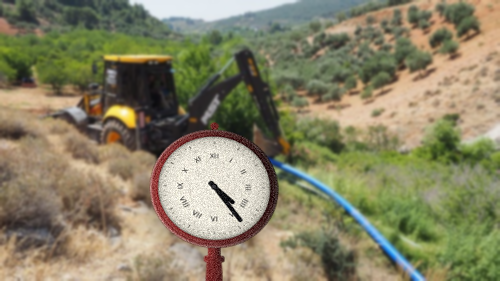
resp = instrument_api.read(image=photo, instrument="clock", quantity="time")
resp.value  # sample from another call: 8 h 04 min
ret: 4 h 24 min
